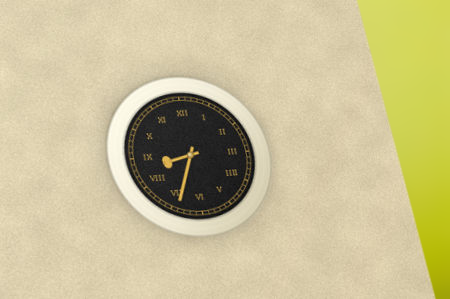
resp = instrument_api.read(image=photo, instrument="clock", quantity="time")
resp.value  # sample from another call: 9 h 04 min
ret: 8 h 34 min
